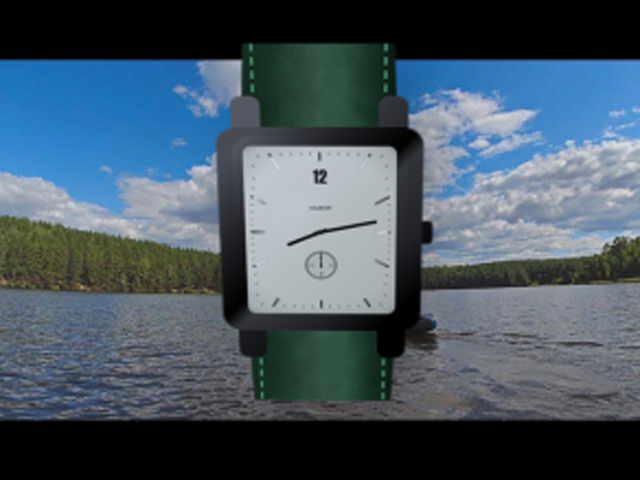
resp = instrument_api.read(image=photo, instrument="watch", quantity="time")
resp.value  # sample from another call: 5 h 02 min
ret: 8 h 13 min
